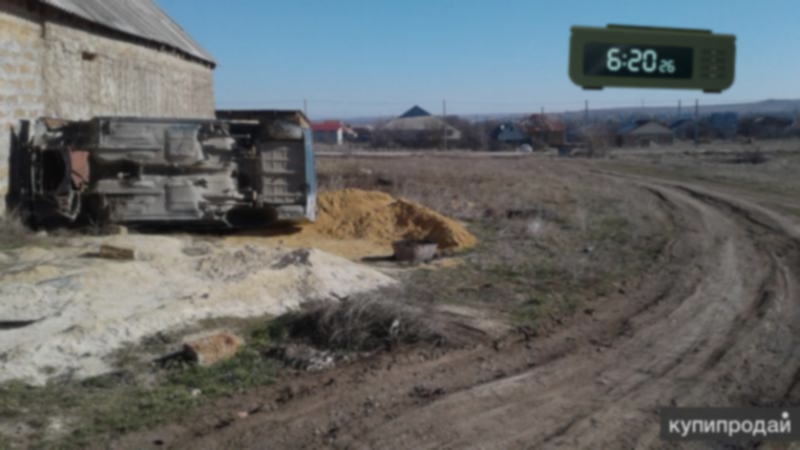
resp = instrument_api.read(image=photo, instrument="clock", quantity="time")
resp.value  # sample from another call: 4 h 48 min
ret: 6 h 20 min
